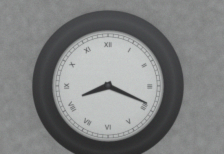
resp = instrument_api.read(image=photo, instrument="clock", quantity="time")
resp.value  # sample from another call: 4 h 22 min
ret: 8 h 19 min
